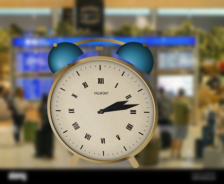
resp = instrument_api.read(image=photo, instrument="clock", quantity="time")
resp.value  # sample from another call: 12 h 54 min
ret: 2 h 13 min
